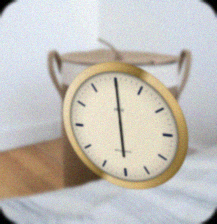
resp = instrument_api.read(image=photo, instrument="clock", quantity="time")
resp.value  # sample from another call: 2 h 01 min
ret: 6 h 00 min
